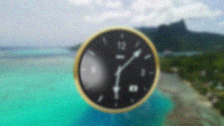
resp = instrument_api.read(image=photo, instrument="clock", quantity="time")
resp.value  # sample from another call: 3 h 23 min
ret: 6 h 07 min
